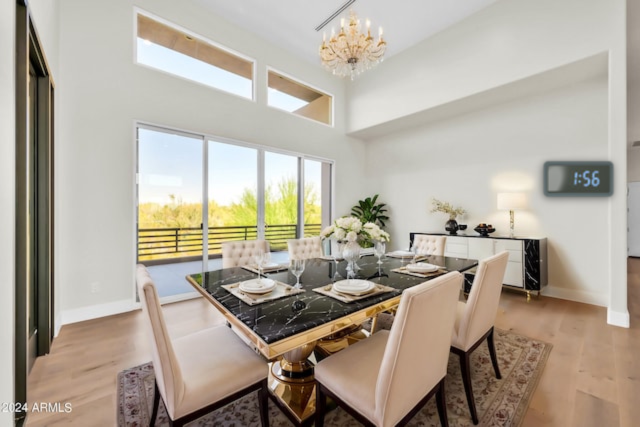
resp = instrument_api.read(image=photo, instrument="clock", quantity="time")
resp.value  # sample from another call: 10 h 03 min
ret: 1 h 56 min
